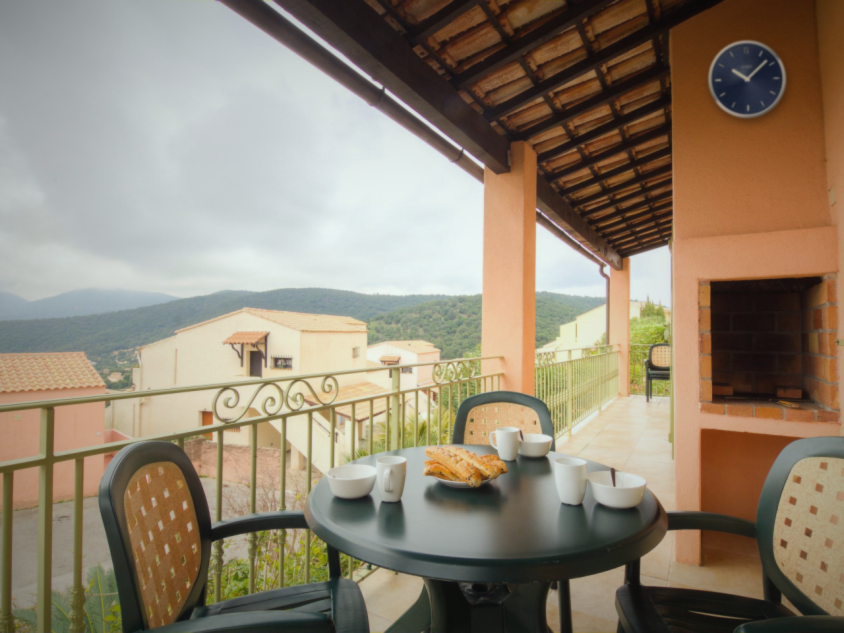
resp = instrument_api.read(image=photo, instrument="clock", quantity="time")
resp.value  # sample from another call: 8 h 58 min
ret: 10 h 08 min
